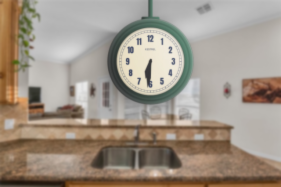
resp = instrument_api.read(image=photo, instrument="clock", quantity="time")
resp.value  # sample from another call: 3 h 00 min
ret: 6 h 31 min
